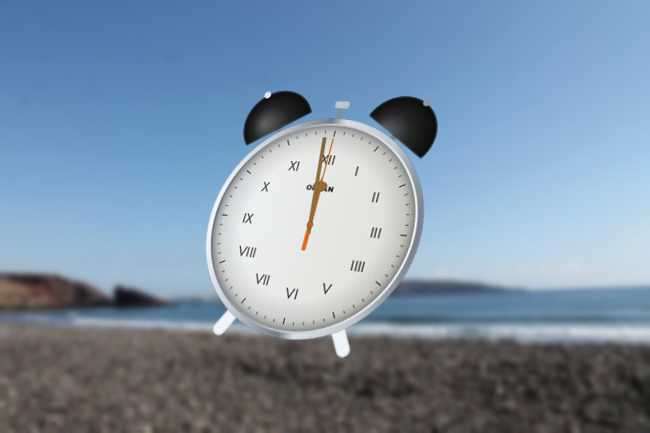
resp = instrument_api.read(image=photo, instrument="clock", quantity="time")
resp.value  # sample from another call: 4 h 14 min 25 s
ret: 11 h 59 min 00 s
